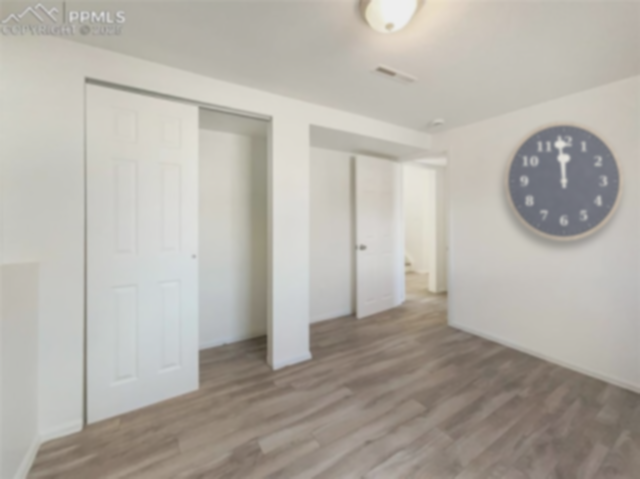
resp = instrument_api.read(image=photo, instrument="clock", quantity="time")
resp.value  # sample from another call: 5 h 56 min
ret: 11 h 59 min
